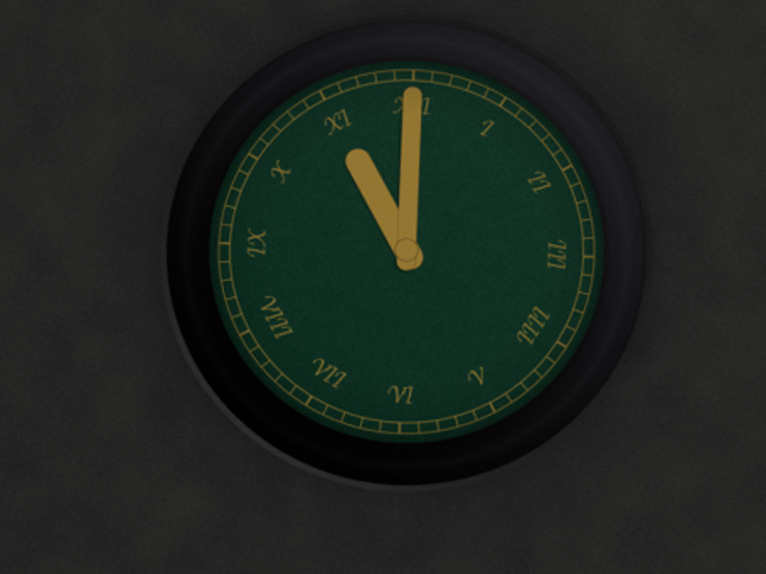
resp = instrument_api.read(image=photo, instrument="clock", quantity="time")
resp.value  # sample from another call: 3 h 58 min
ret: 11 h 00 min
